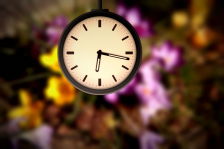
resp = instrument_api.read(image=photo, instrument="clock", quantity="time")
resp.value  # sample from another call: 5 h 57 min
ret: 6 h 17 min
